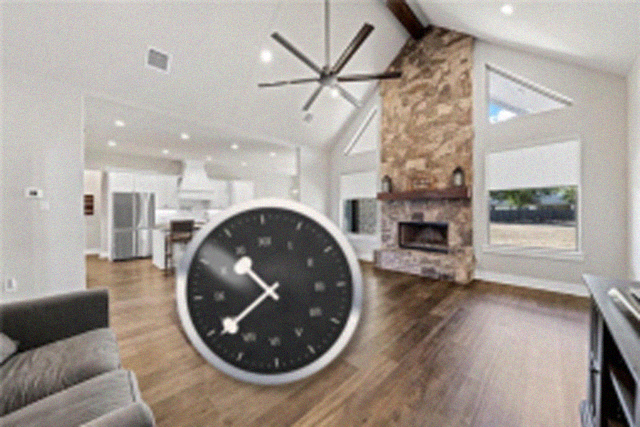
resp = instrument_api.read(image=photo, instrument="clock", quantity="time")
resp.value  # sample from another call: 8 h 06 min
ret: 10 h 39 min
